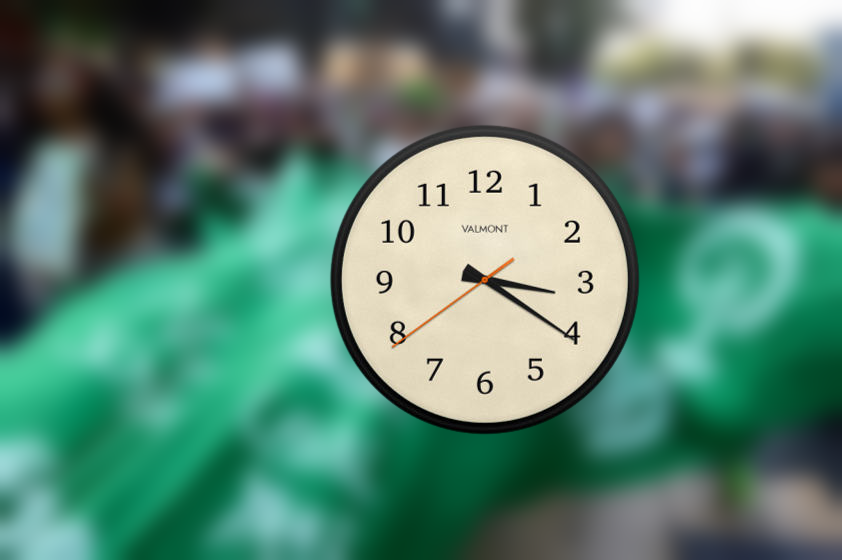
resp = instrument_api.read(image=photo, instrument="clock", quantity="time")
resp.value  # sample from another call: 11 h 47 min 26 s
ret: 3 h 20 min 39 s
